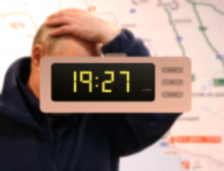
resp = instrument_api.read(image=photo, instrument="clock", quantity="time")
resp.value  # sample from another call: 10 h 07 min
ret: 19 h 27 min
